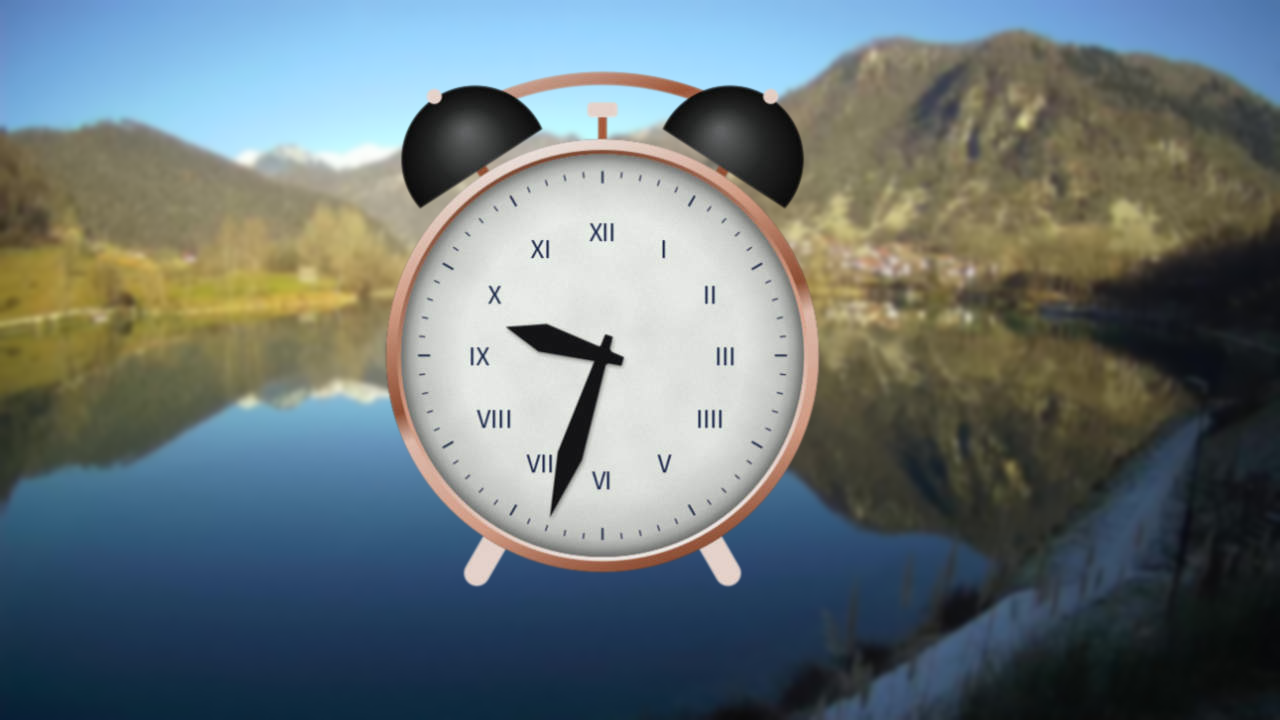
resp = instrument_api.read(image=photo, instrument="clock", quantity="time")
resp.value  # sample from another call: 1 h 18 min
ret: 9 h 33 min
